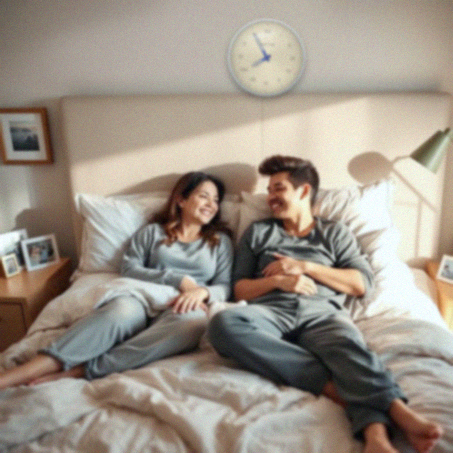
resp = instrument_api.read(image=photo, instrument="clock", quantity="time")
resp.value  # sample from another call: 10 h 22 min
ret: 7 h 55 min
